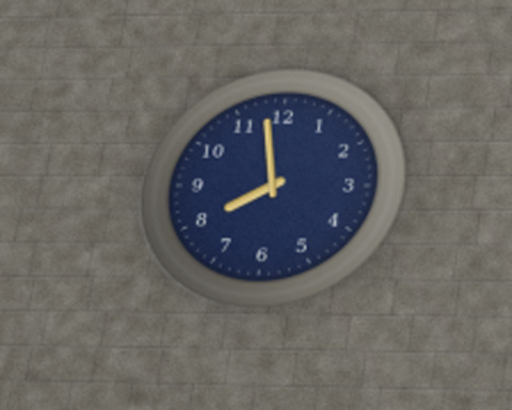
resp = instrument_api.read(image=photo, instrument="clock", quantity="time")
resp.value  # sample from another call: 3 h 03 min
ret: 7 h 58 min
